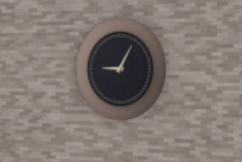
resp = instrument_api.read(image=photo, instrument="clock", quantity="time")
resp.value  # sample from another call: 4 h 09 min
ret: 9 h 05 min
